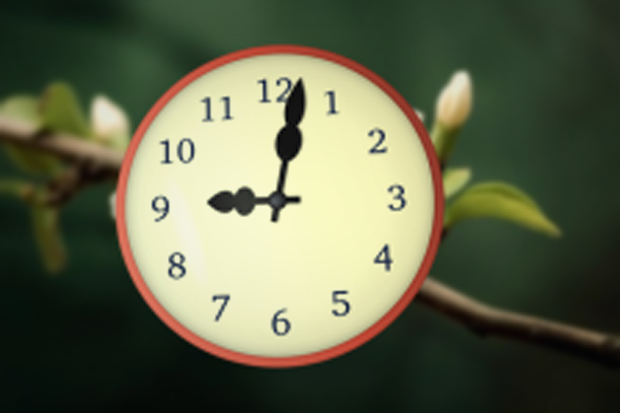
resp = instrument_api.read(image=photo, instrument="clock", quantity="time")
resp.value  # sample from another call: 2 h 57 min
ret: 9 h 02 min
